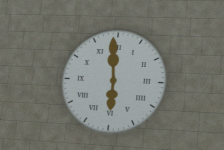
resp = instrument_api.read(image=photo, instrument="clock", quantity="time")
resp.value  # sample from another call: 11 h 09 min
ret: 5 h 59 min
